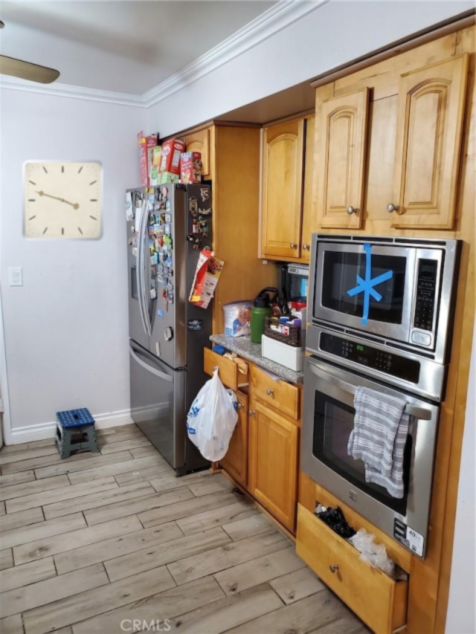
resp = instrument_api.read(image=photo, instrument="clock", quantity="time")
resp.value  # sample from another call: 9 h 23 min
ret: 3 h 48 min
